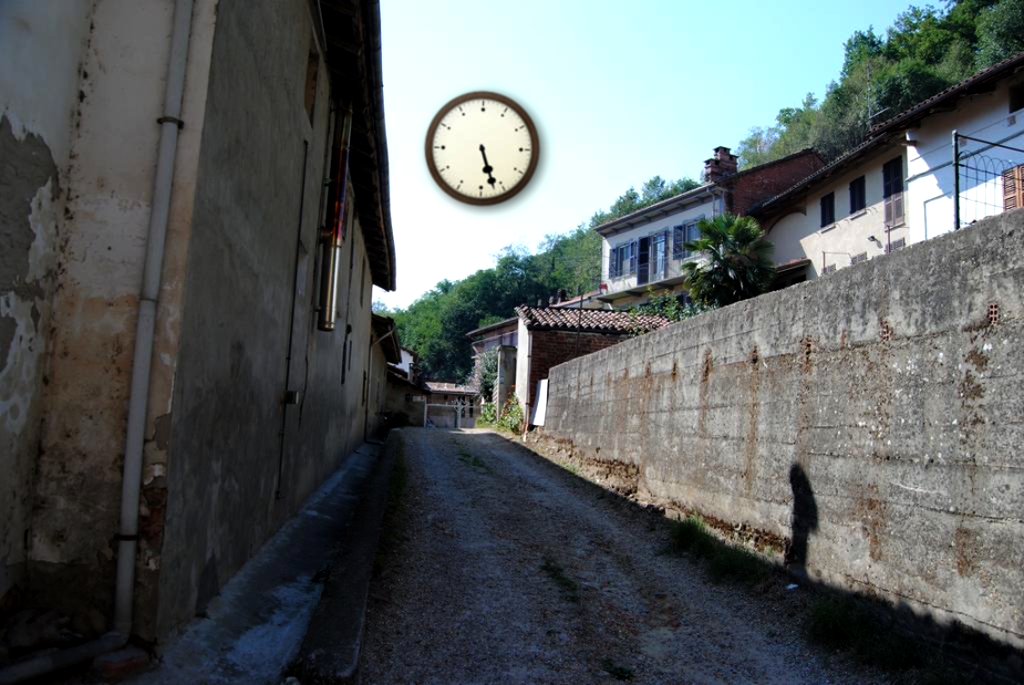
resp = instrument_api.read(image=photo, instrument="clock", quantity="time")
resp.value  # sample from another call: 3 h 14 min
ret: 5 h 27 min
